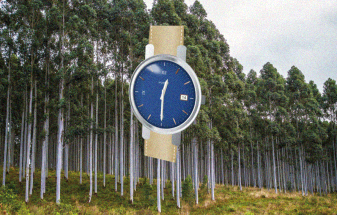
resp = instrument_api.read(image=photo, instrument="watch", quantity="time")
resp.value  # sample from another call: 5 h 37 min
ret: 12 h 30 min
